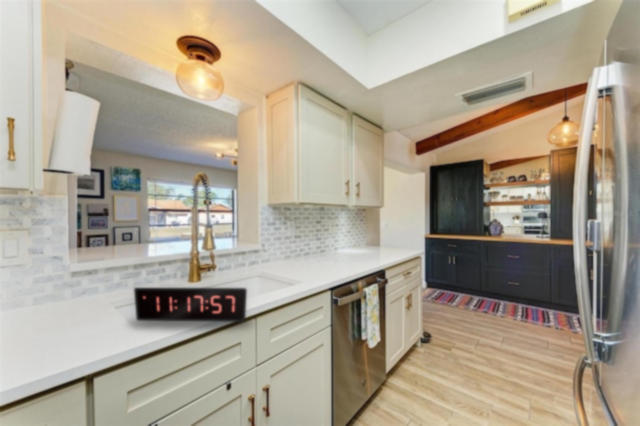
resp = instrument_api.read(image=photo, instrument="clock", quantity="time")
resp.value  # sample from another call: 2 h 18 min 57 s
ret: 11 h 17 min 57 s
